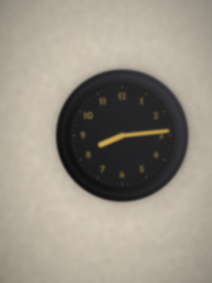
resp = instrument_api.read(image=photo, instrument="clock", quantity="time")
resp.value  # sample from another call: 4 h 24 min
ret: 8 h 14 min
